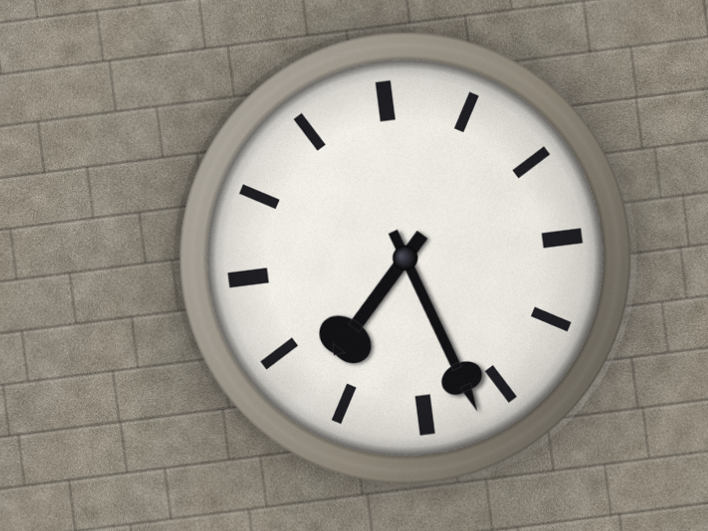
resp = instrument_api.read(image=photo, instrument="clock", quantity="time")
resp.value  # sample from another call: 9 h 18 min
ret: 7 h 27 min
